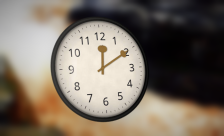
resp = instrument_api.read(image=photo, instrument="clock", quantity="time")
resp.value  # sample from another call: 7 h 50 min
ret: 12 h 10 min
